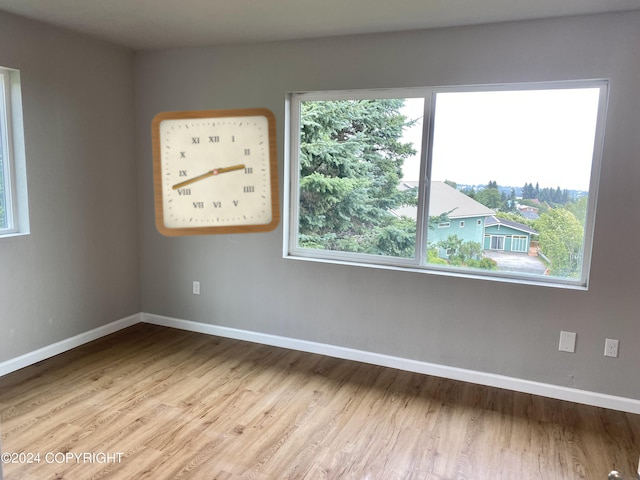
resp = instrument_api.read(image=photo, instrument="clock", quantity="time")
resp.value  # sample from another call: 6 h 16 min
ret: 2 h 42 min
